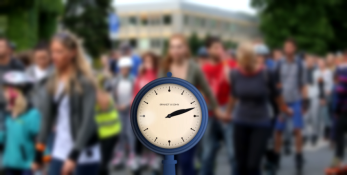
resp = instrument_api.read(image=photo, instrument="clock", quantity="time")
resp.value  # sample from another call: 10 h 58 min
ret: 2 h 12 min
